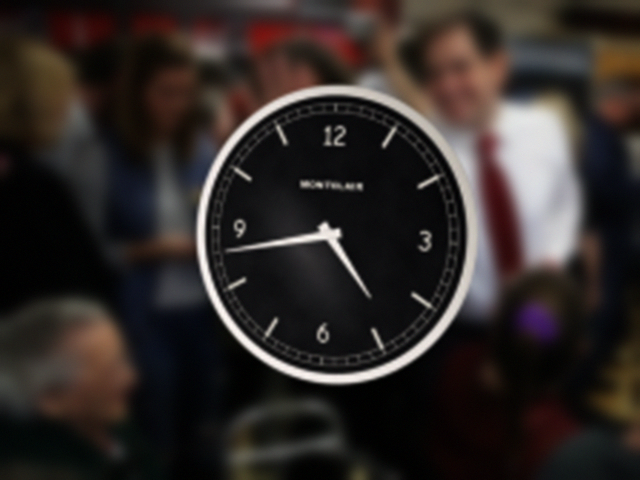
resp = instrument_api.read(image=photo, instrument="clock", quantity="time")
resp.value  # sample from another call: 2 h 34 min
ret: 4 h 43 min
